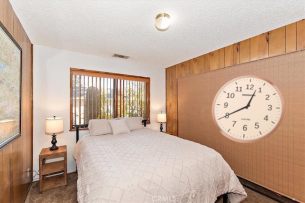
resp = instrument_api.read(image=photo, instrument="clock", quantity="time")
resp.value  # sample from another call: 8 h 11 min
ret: 12 h 40 min
